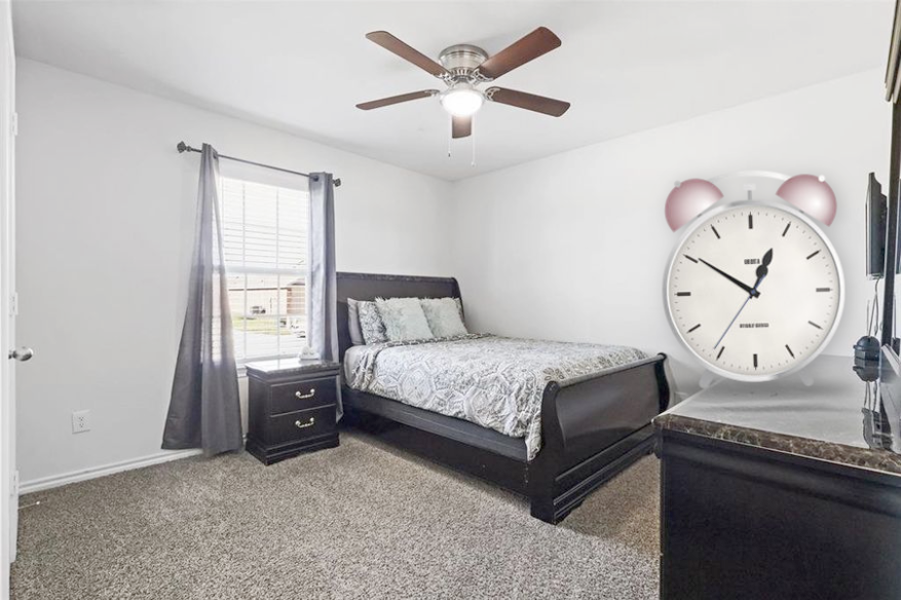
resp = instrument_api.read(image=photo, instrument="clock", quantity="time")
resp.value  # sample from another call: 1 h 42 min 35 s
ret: 12 h 50 min 36 s
